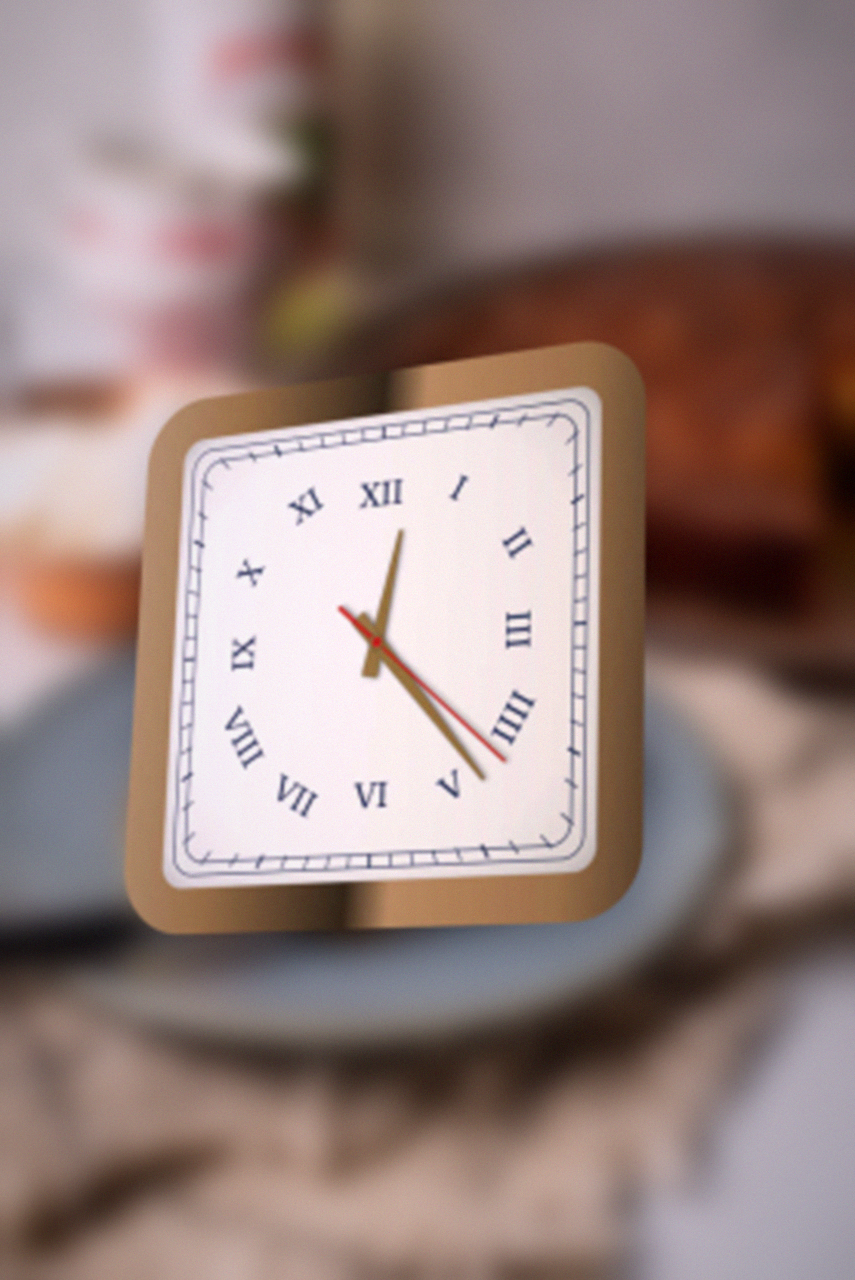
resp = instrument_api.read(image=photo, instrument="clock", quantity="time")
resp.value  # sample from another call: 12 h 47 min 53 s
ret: 12 h 23 min 22 s
